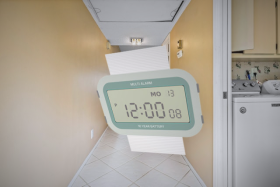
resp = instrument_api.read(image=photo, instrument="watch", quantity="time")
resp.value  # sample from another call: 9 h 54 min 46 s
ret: 12 h 00 min 08 s
